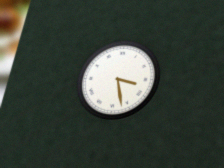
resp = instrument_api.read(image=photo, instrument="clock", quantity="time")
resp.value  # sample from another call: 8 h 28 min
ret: 3 h 27 min
